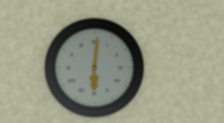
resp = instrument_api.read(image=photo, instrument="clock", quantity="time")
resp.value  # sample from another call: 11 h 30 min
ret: 6 h 01 min
